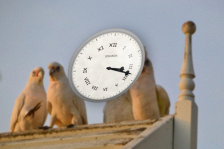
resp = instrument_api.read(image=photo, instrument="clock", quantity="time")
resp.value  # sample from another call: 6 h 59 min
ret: 3 h 18 min
